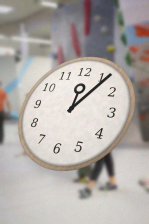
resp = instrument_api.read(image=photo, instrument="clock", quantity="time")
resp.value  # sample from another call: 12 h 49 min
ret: 12 h 06 min
